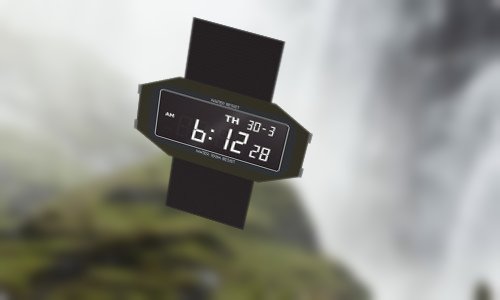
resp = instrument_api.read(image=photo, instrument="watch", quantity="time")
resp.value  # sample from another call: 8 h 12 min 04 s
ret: 6 h 12 min 28 s
